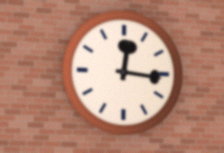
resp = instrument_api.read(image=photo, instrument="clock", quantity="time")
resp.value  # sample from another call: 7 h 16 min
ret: 12 h 16 min
